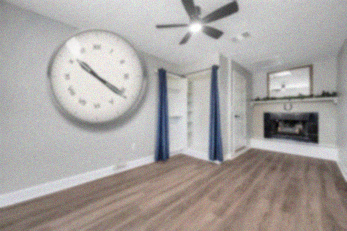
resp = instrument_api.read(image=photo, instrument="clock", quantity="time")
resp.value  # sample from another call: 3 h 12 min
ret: 10 h 21 min
